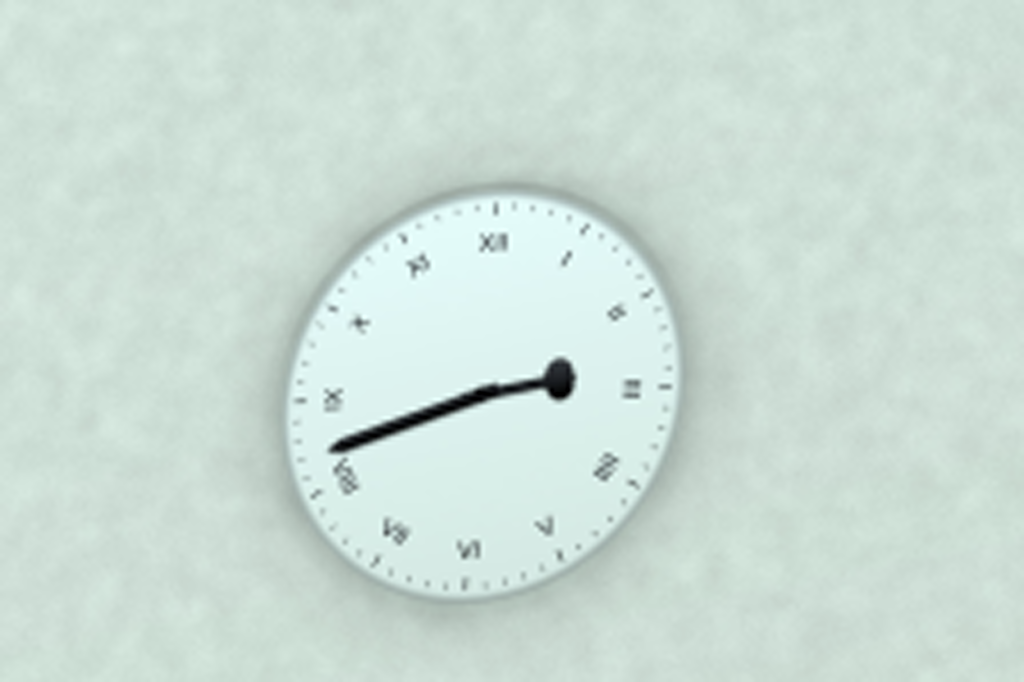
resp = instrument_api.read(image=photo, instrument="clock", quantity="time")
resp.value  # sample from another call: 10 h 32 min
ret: 2 h 42 min
